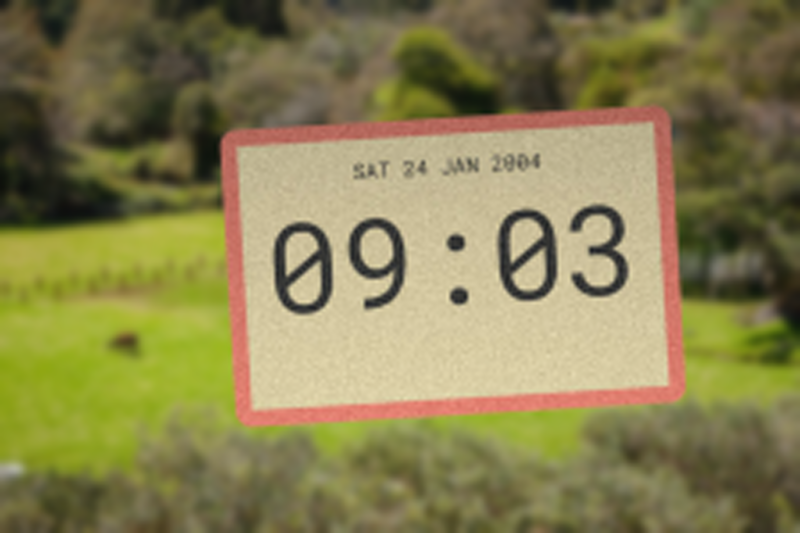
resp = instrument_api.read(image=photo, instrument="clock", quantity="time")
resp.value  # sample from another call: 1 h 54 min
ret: 9 h 03 min
